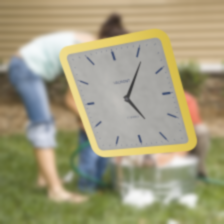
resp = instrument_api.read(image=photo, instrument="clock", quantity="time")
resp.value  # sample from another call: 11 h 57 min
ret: 5 h 06 min
